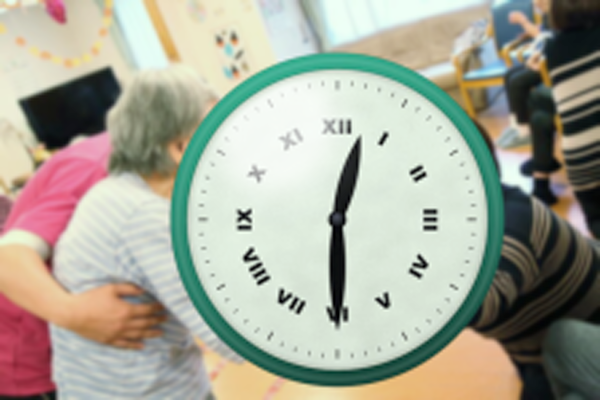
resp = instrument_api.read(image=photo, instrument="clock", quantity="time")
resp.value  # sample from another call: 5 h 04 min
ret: 12 h 30 min
